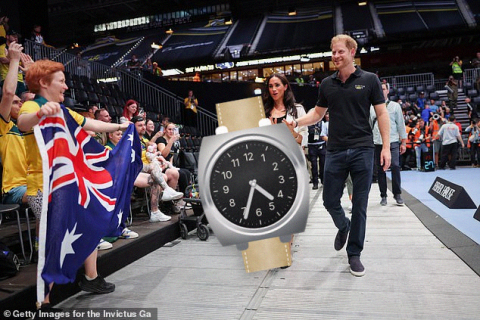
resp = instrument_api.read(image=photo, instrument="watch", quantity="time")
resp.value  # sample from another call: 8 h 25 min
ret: 4 h 34 min
